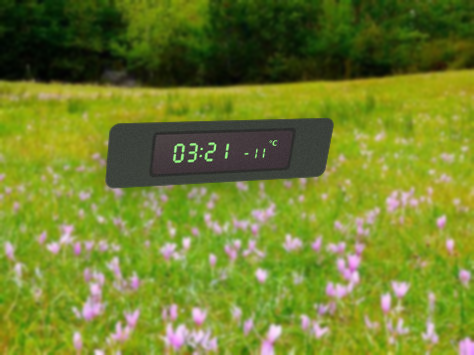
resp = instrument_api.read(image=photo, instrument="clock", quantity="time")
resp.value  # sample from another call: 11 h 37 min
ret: 3 h 21 min
